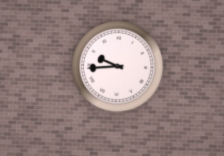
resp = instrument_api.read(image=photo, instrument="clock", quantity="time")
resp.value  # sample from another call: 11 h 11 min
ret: 9 h 44 min
